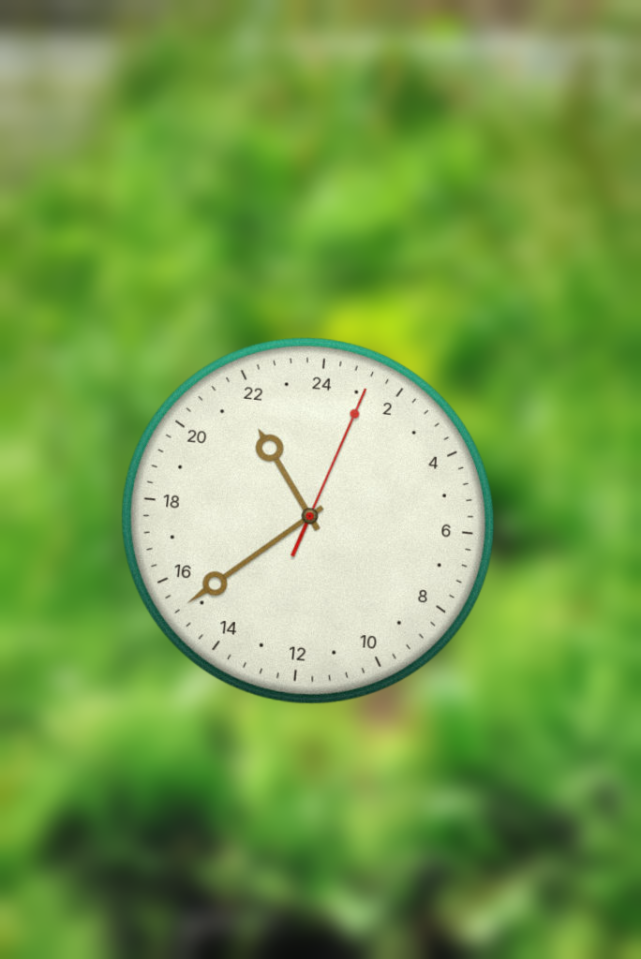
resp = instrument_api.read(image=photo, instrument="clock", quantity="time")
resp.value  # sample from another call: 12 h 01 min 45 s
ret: 21 h 38 min 03 s
